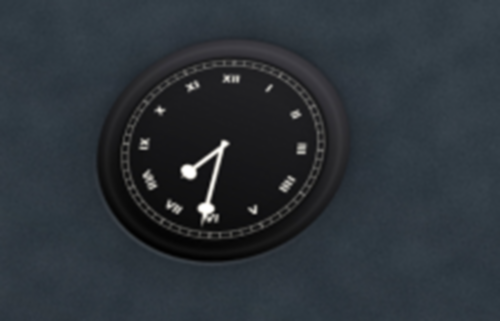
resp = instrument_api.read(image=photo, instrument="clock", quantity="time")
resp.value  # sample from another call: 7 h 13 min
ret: 7 h 31 min
